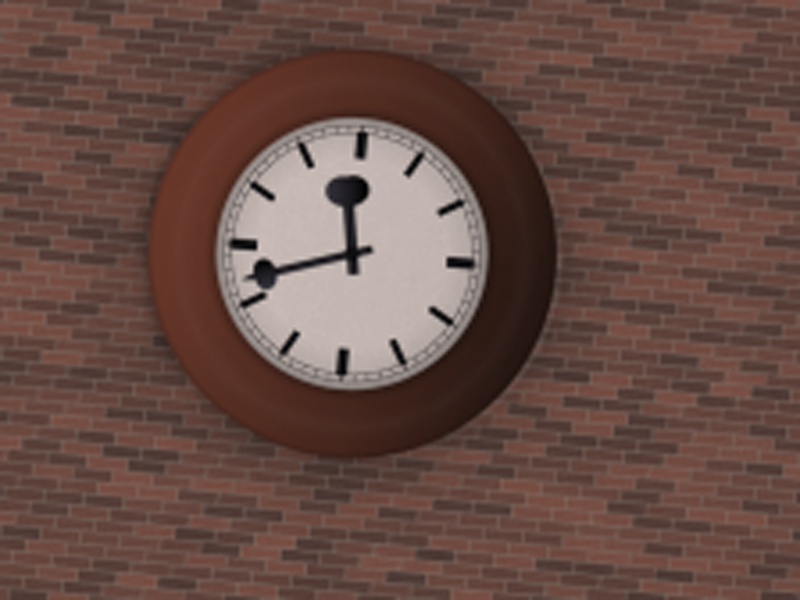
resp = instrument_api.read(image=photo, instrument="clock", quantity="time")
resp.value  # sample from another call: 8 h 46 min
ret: 11 h 42 min
